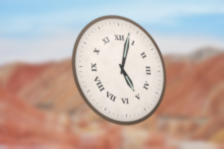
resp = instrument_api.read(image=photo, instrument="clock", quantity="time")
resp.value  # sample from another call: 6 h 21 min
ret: 5 h 03 min
